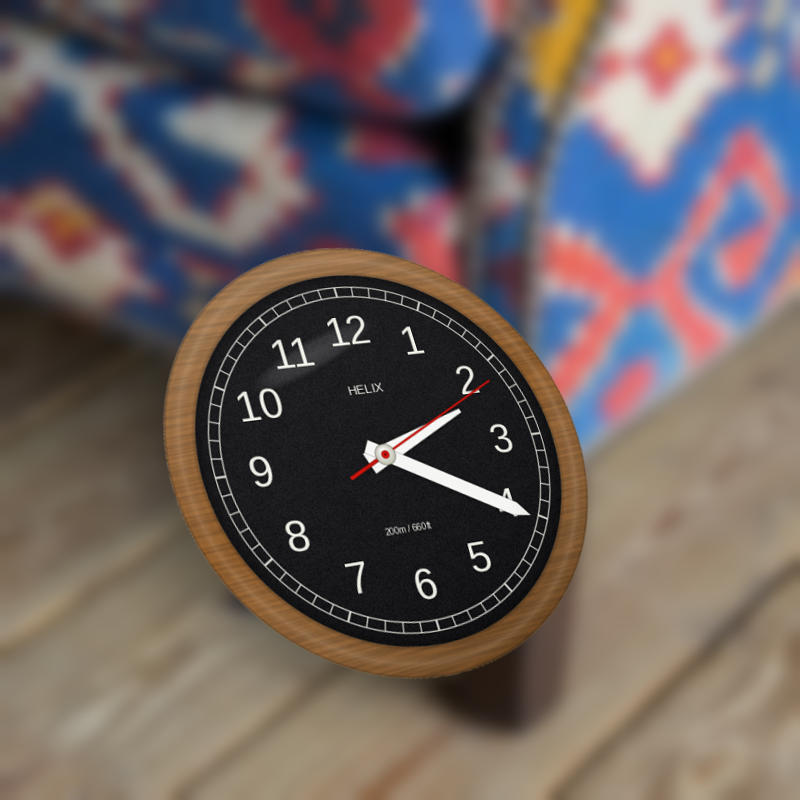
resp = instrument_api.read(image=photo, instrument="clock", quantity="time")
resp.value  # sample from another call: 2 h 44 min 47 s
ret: 2 h 20 min 11 s
